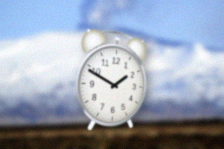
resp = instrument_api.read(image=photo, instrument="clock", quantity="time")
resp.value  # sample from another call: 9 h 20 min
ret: 1 h 49 min
